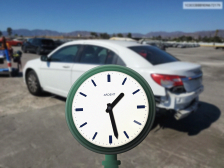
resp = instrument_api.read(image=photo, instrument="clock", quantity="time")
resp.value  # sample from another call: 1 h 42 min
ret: 1 h 28 min
